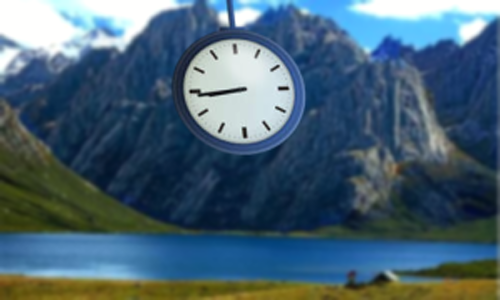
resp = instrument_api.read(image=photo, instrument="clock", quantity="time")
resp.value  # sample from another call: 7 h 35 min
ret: 8 h 44 min
